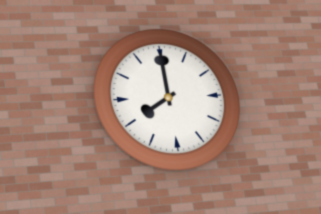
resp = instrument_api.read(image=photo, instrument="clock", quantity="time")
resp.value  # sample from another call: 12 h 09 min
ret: 8 h 00 min
